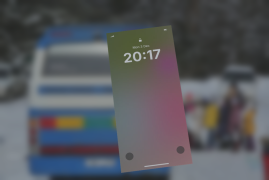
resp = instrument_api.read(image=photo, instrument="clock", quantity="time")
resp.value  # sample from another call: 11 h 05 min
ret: 20 h 17 min
